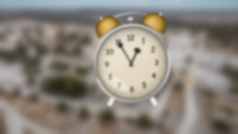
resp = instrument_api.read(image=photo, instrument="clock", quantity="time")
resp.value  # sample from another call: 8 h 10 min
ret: 12 h 55 min
